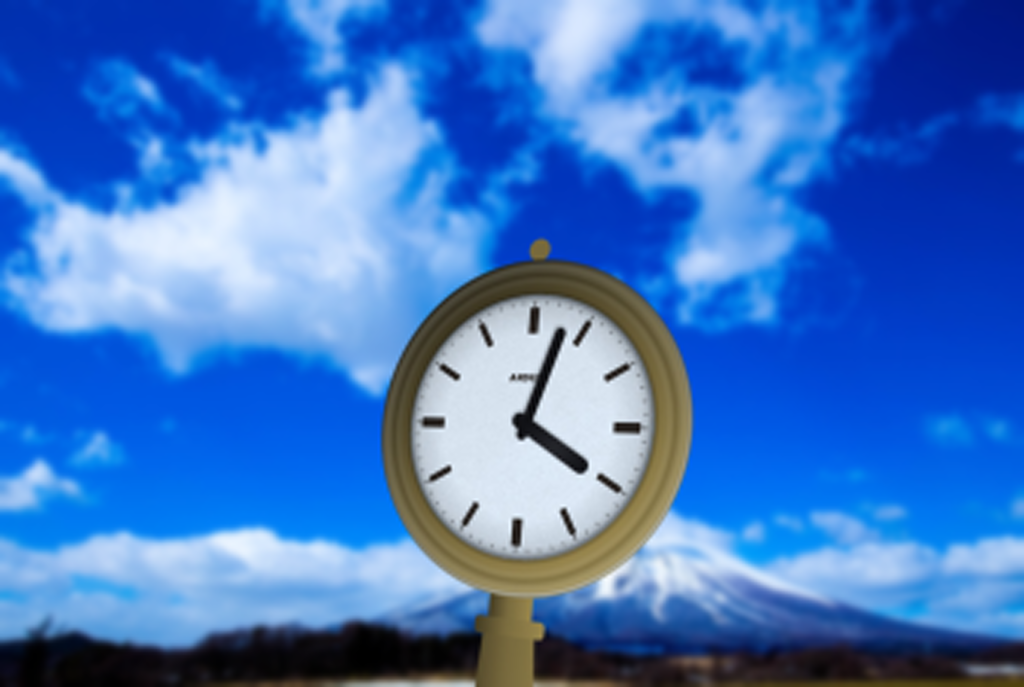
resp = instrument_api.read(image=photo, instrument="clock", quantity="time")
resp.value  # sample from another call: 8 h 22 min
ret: 4 h 03 min
